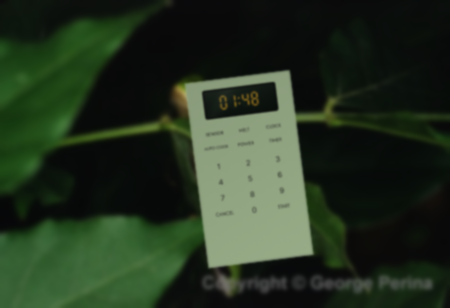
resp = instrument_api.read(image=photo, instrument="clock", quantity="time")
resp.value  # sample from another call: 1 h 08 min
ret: 1 h 48 min
